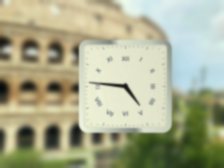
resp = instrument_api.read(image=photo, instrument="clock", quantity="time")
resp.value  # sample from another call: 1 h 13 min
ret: 4 h 46 min
